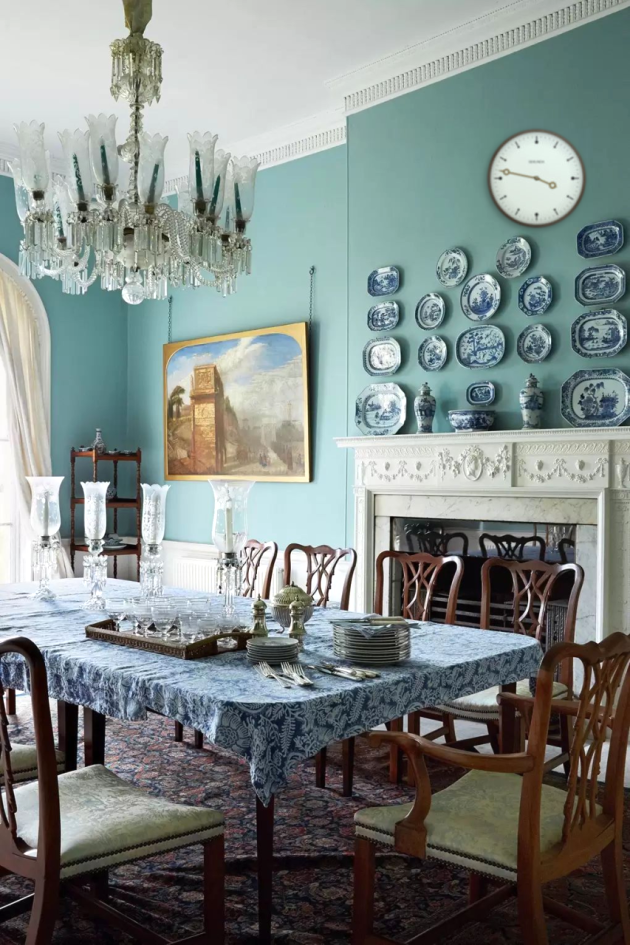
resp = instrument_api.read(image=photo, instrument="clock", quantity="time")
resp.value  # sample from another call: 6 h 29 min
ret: 3 h 47 min
